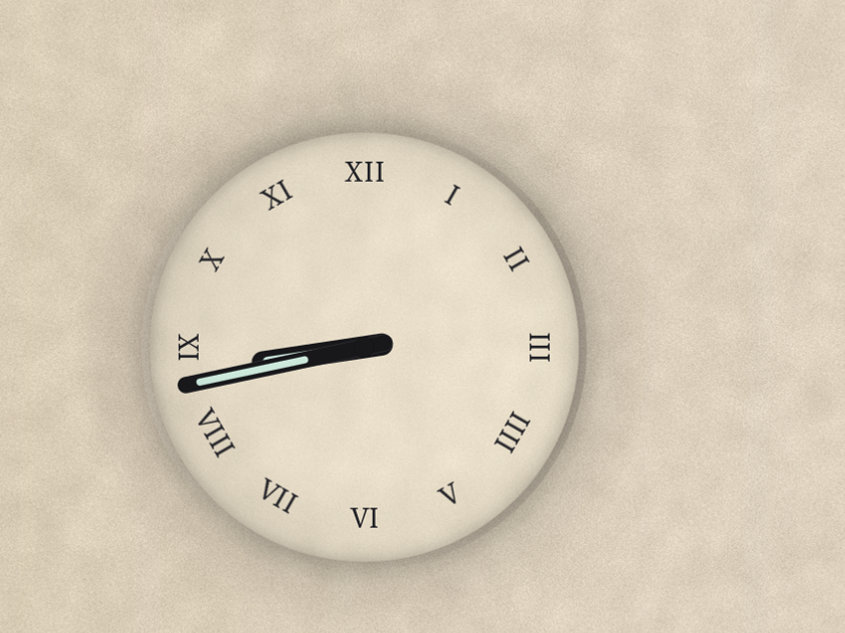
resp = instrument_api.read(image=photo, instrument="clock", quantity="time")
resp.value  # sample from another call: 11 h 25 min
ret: 8 h 43 min
